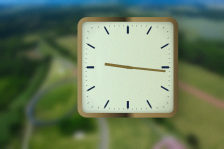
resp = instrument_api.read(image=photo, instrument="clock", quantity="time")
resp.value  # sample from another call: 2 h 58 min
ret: 9 h 16 min
